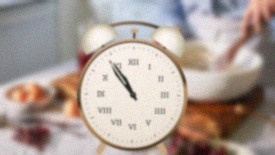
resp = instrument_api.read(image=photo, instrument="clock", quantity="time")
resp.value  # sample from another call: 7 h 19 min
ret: 10 h 54 min
